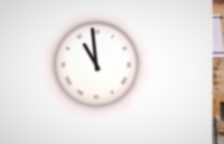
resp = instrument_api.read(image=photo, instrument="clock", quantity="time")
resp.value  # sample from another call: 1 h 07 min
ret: 10 h 59 min
